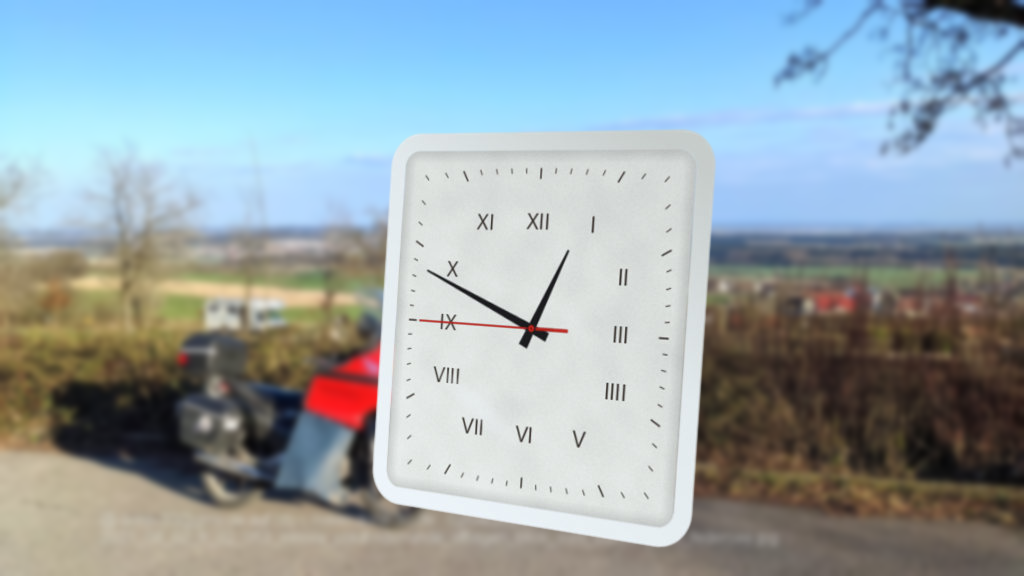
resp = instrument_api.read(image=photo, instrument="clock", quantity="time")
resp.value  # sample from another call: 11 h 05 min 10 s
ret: 12 h 48 min 45 s
